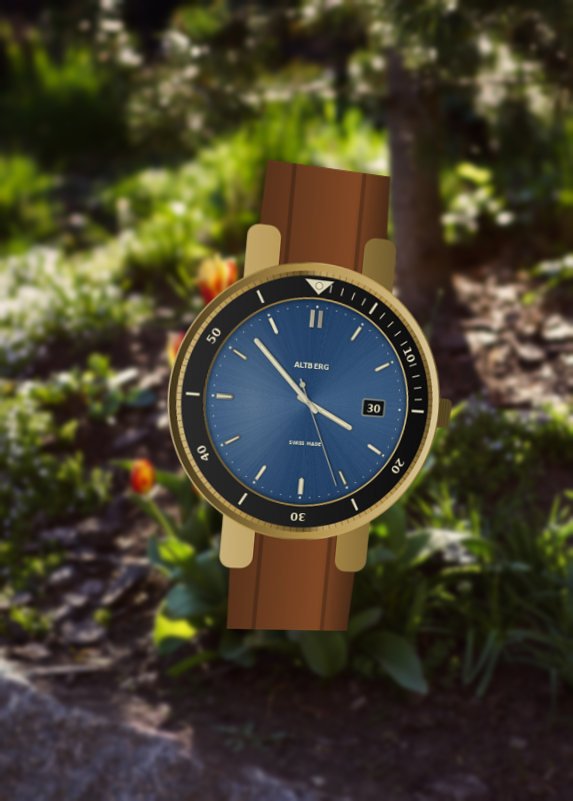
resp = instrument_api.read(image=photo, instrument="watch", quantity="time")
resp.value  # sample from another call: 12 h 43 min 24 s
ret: 3 h 52 min 26 s
